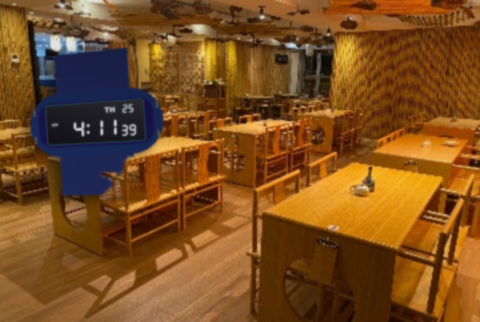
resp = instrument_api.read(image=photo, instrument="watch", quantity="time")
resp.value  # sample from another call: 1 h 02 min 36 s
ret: 4 h 11 min 39 s
